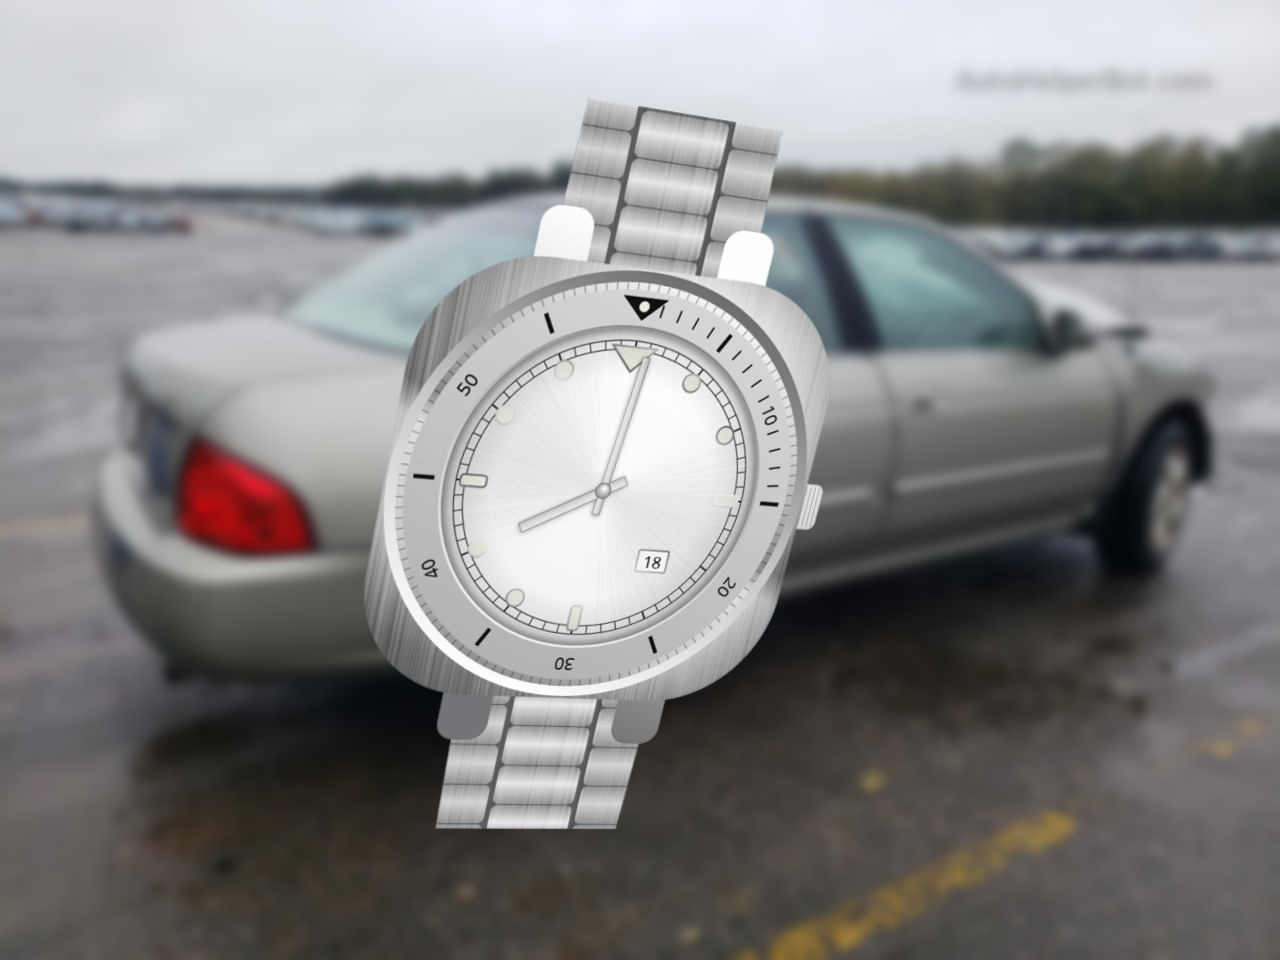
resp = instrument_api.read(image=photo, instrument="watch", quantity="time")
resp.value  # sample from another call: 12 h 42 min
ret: 8 h 01 min
